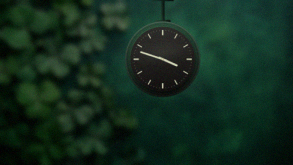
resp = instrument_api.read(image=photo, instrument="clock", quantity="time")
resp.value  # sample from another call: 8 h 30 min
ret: 3 h 48 min
